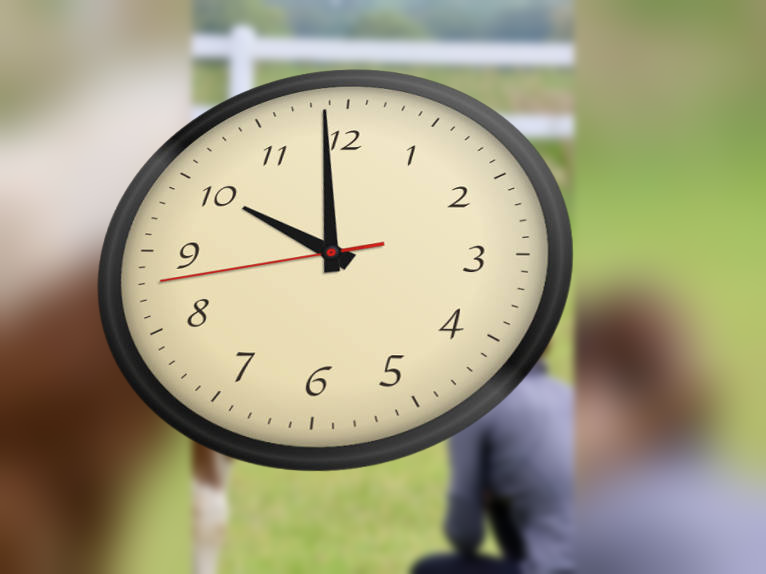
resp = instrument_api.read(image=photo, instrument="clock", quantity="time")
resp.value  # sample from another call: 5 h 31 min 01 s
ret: 9 h 58 min 43 s
